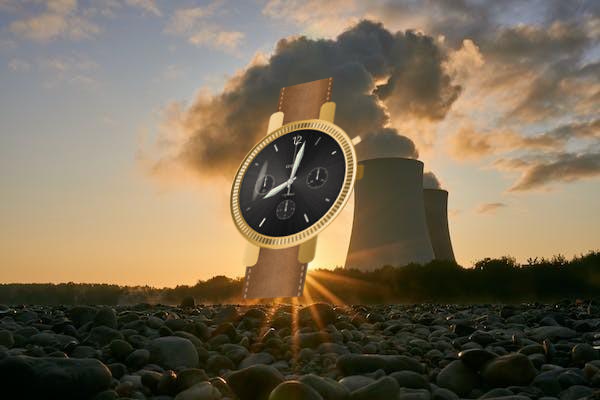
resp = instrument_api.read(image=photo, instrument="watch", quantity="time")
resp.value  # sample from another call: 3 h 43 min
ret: 8 h 02 min
